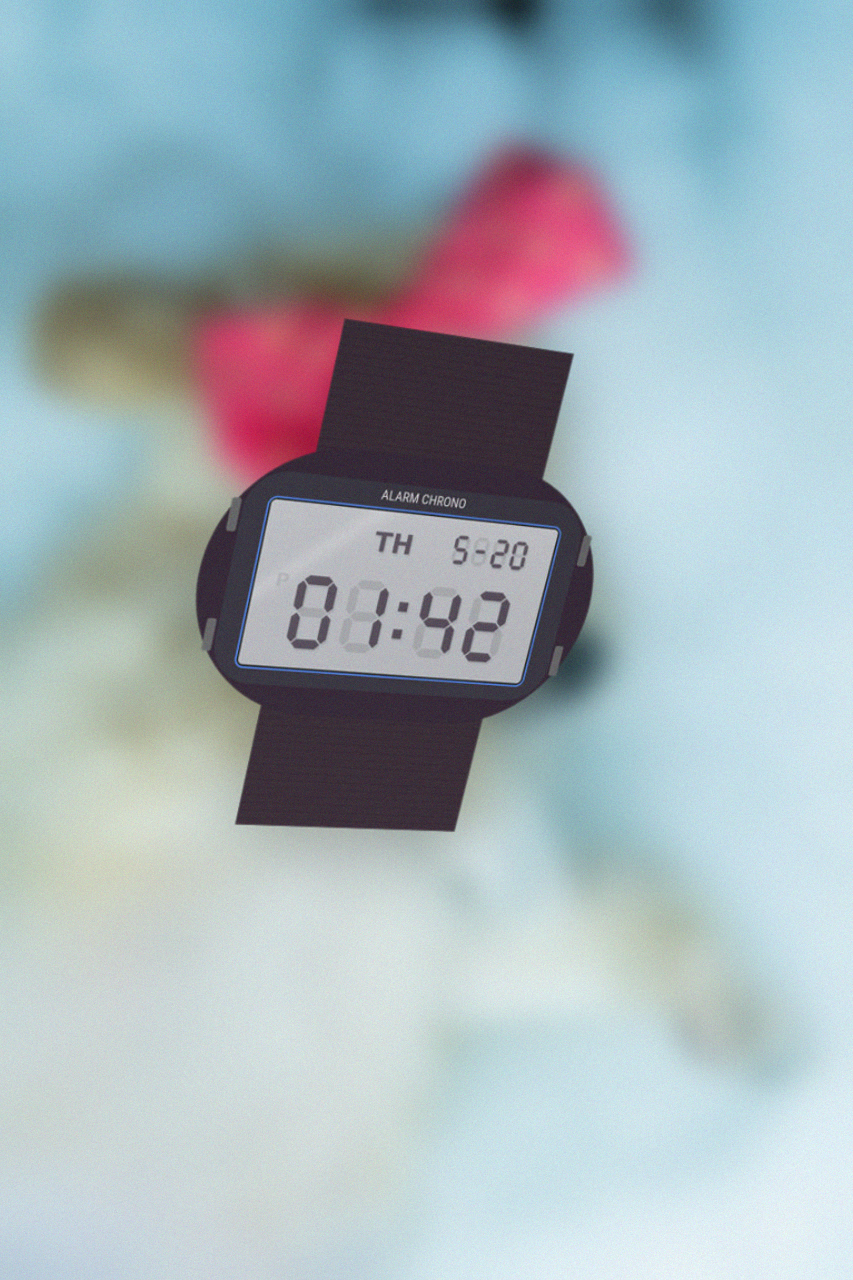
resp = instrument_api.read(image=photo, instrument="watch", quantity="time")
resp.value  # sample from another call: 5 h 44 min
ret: 1 h 42 min
